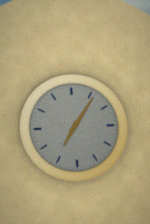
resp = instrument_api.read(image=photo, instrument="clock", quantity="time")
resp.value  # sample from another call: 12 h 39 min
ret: 7 h 06 min
